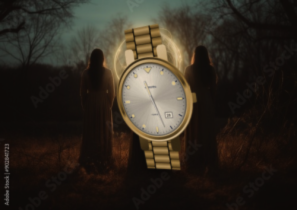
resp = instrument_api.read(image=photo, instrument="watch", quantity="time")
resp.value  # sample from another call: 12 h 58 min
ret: 11 h 27 min
